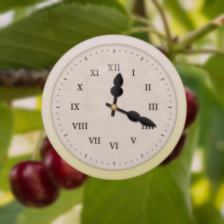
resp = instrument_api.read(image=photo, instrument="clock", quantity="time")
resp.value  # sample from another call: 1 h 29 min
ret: 12 h 19 min
